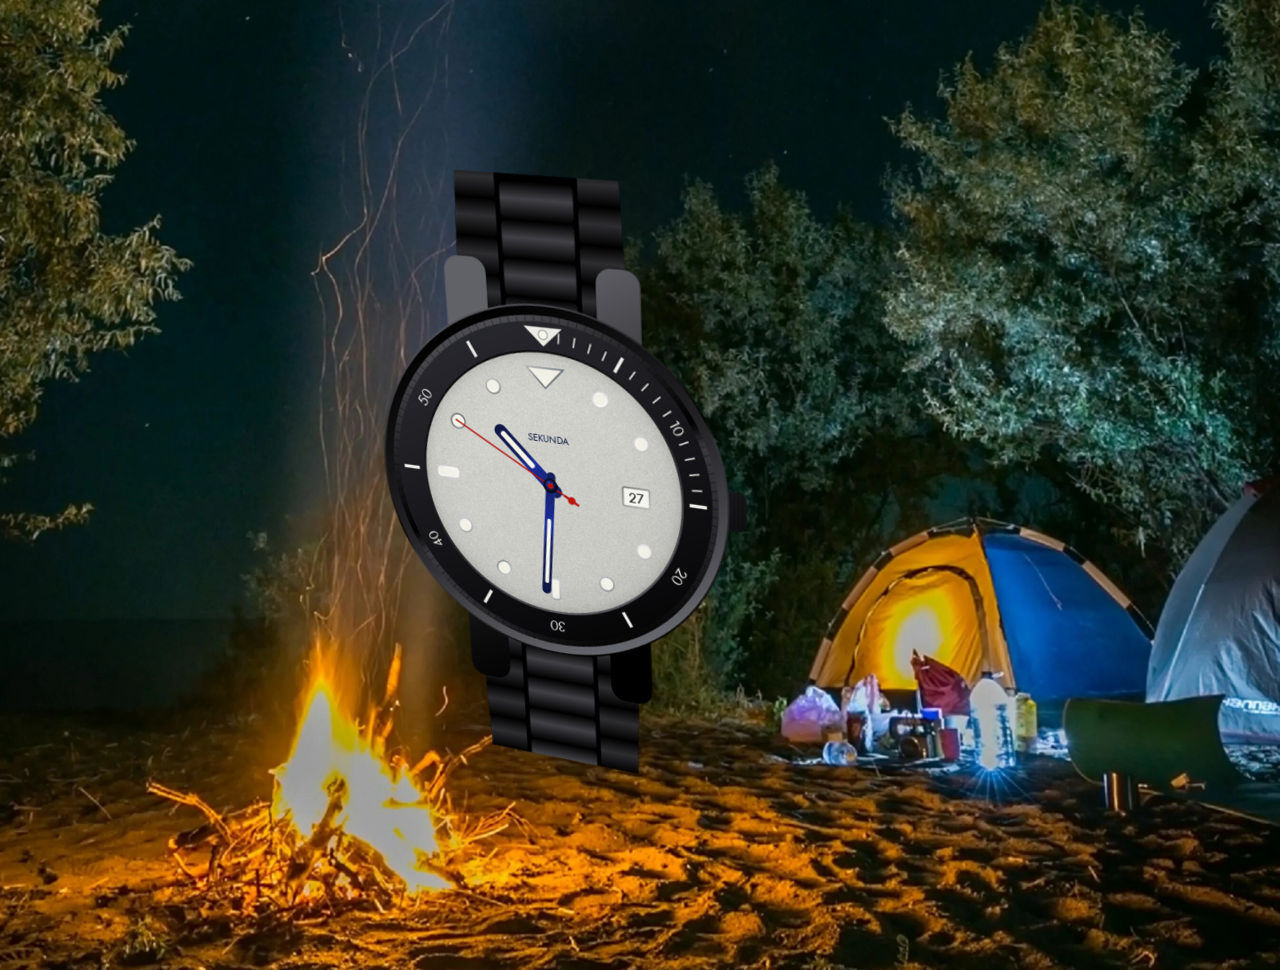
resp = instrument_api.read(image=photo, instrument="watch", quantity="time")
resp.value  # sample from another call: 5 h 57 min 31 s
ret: 10 h 30 min 50 s
